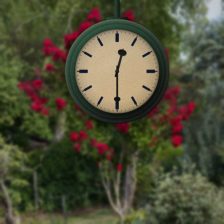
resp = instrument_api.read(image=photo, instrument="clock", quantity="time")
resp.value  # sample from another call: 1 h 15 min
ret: 12 h 30 min
